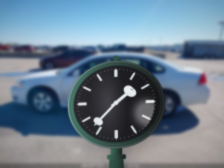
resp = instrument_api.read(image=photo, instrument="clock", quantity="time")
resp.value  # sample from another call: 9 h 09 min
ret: 1 h 37 min
